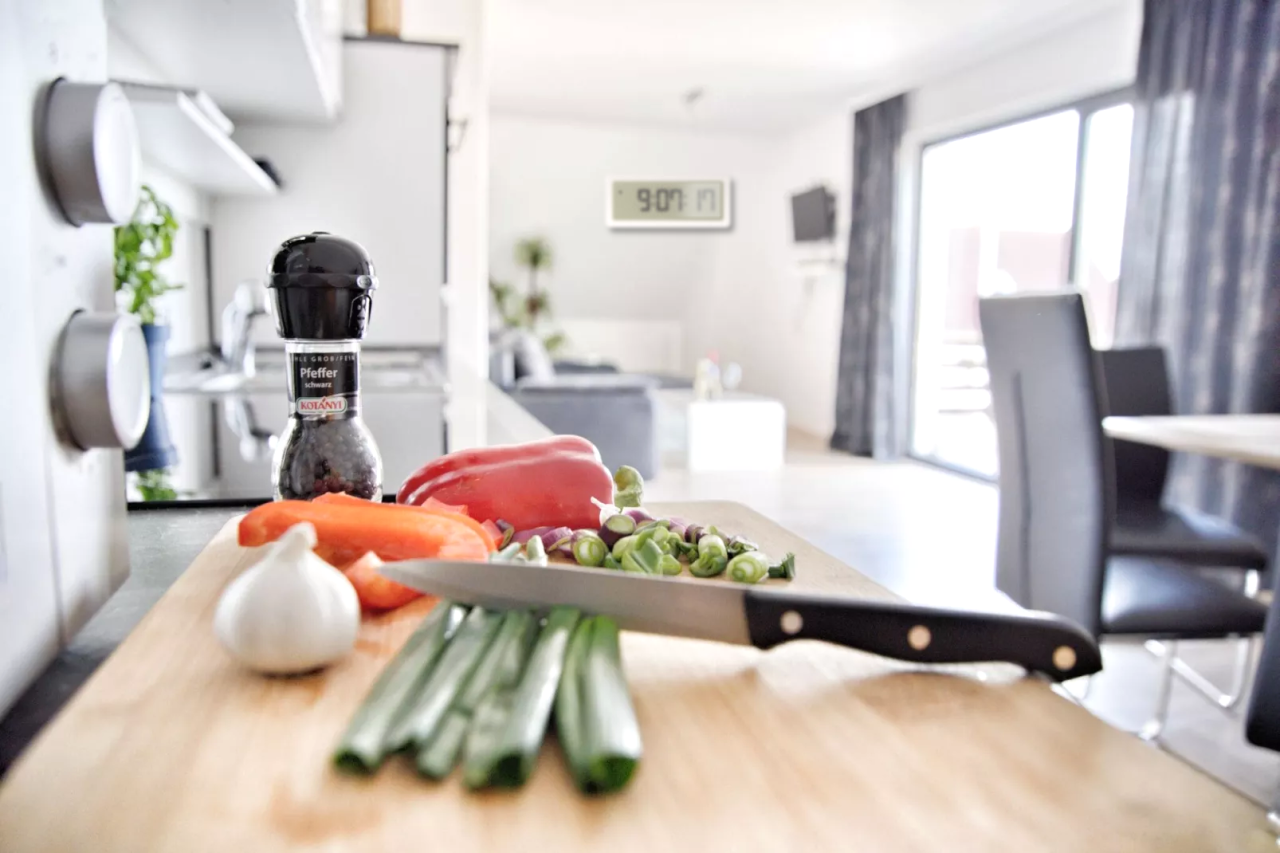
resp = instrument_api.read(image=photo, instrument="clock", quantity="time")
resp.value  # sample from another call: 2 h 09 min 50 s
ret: 9 h 07 min 17 s
